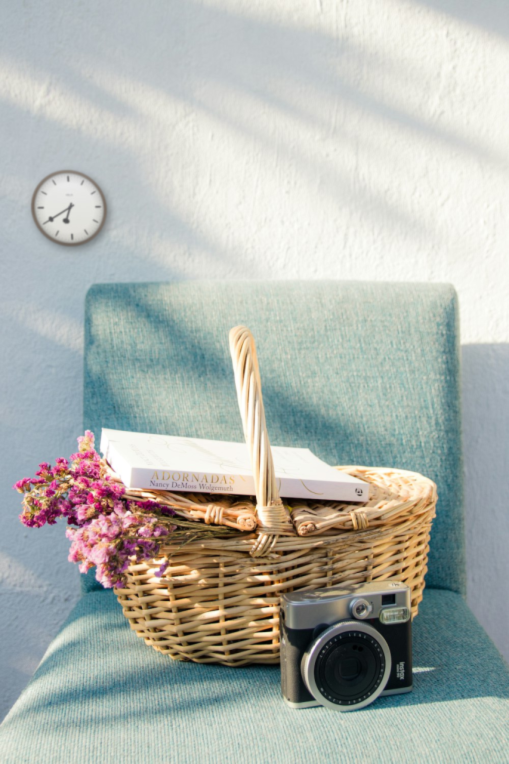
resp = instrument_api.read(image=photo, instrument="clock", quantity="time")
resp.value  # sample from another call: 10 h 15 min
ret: 6 h 40 min
